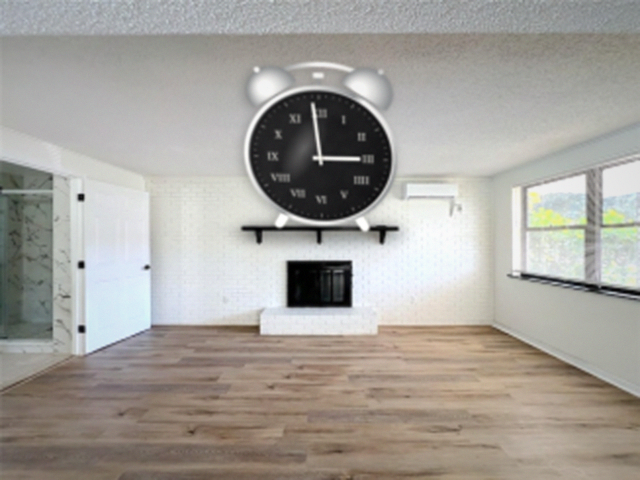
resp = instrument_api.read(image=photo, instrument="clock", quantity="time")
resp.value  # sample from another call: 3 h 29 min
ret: 2 h 59 min
